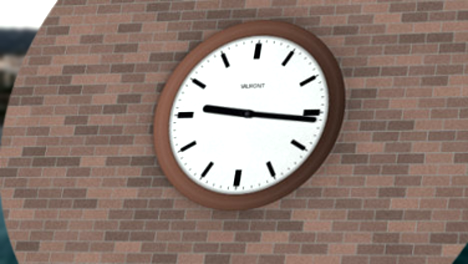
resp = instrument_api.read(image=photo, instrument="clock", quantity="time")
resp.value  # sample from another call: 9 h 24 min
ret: 9 h 16 min
